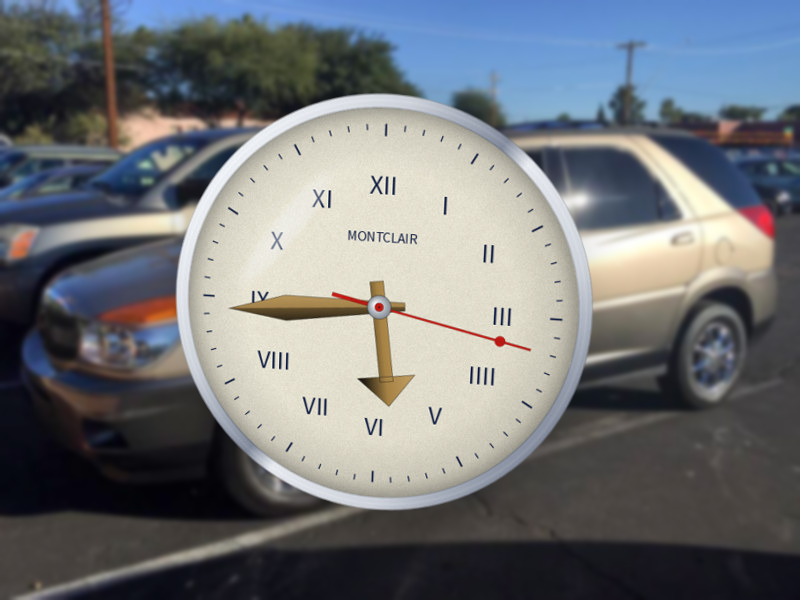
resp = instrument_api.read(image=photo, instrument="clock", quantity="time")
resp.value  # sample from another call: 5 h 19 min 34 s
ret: 5 h 44 min 17 s
